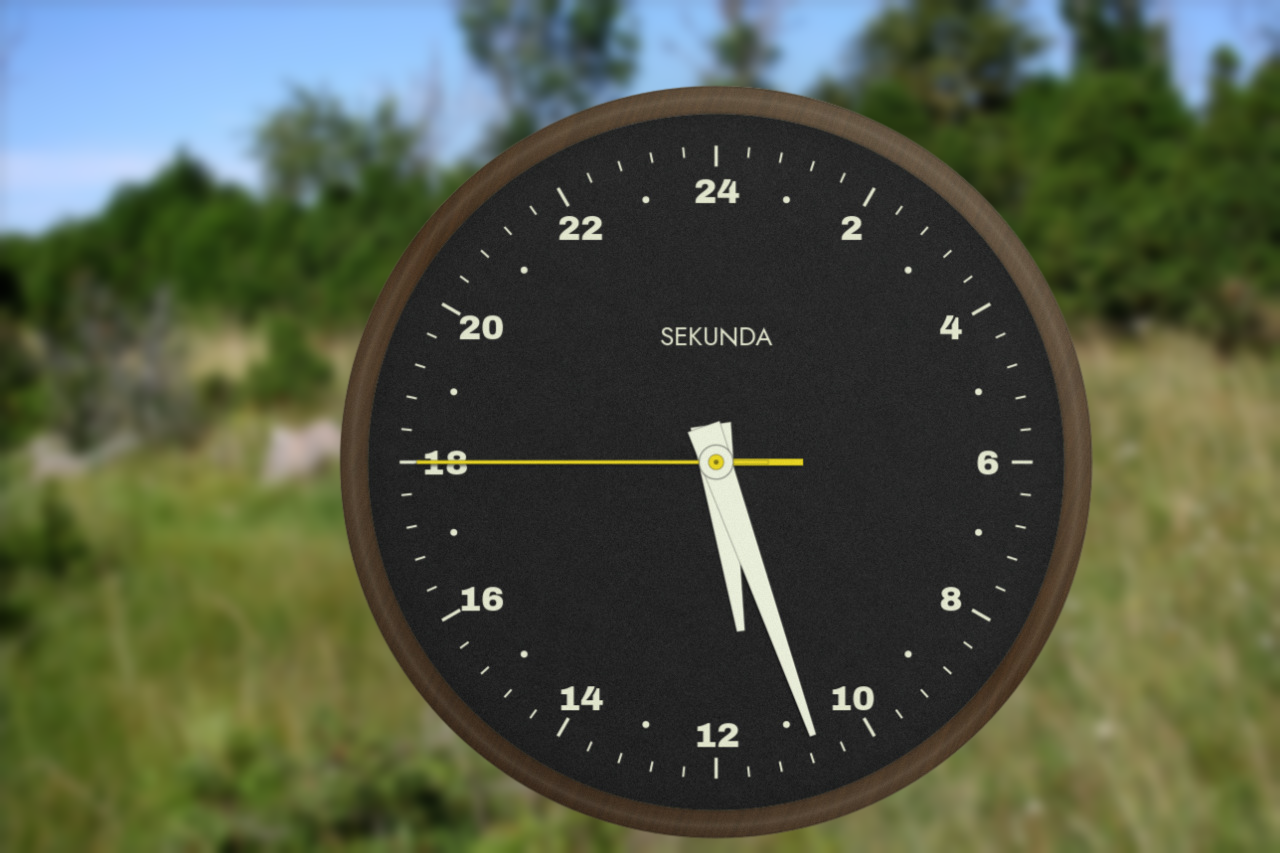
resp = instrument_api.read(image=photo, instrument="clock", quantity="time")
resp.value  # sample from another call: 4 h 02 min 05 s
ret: 11 h 26 min 45 s
